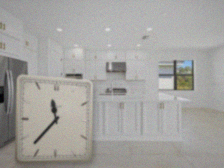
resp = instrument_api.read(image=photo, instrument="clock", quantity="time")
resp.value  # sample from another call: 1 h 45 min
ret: 11 h 37 min
